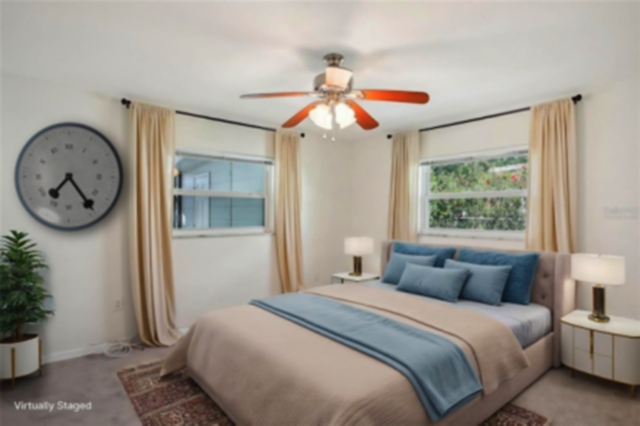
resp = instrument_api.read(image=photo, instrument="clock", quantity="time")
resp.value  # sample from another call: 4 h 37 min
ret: 7 h 24 min
